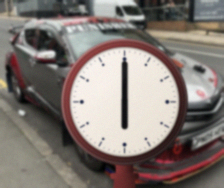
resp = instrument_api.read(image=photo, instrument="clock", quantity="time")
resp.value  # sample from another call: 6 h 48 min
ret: 6 h 00 min
